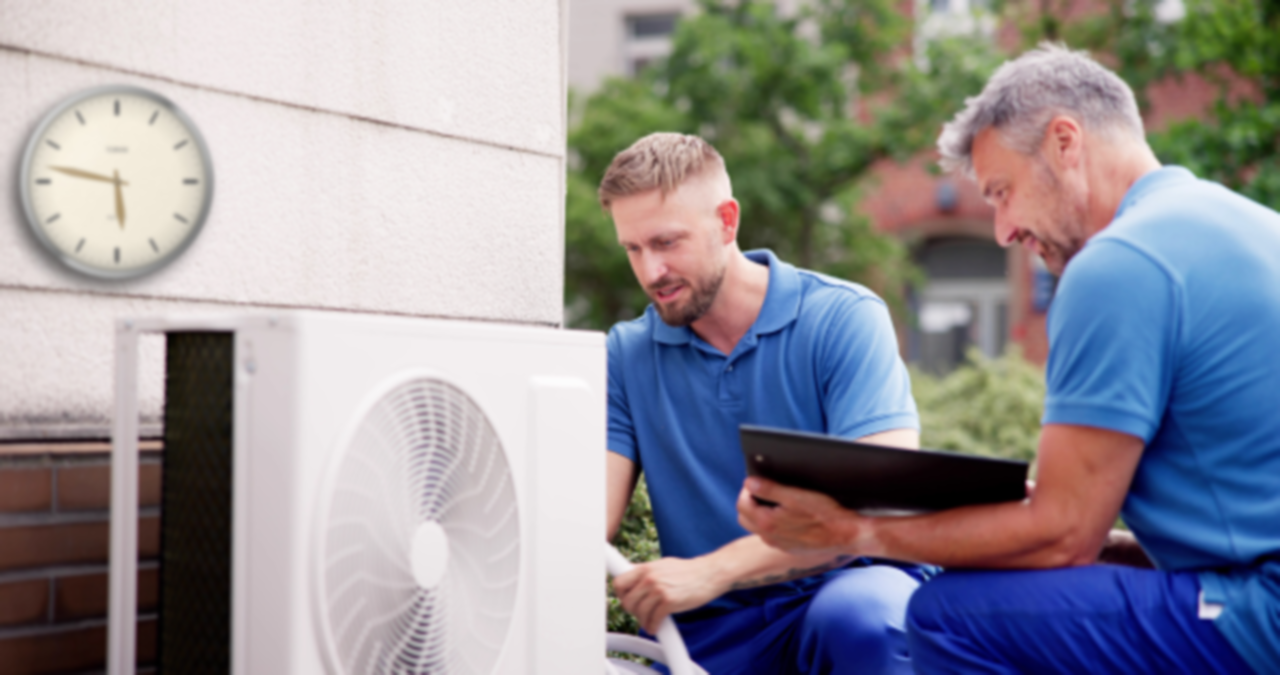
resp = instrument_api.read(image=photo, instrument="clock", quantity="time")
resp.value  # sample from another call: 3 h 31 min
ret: 5 h 47 min
